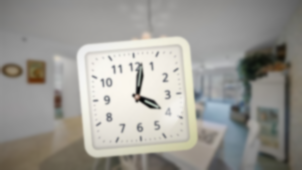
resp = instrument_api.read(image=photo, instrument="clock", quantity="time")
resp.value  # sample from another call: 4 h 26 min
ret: 4 h 02 min
